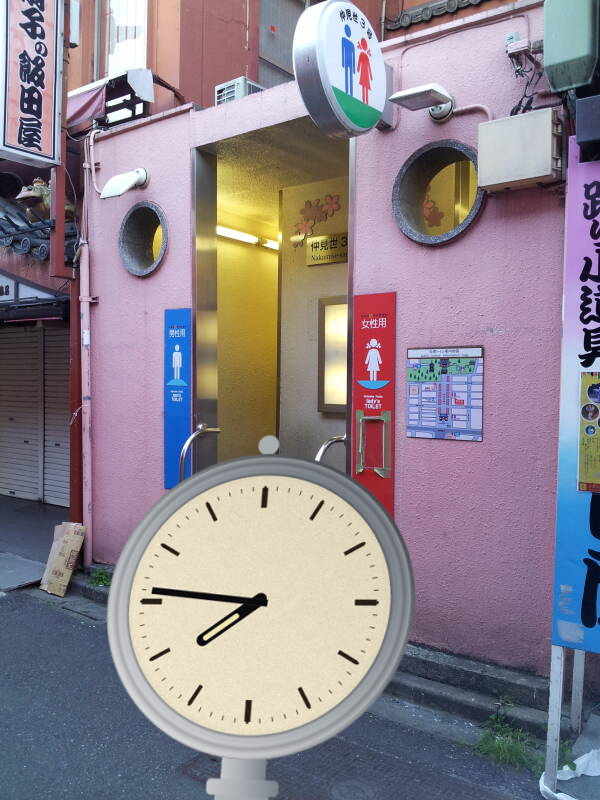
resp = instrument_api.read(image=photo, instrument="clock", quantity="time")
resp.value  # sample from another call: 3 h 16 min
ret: 7 h 46 min
